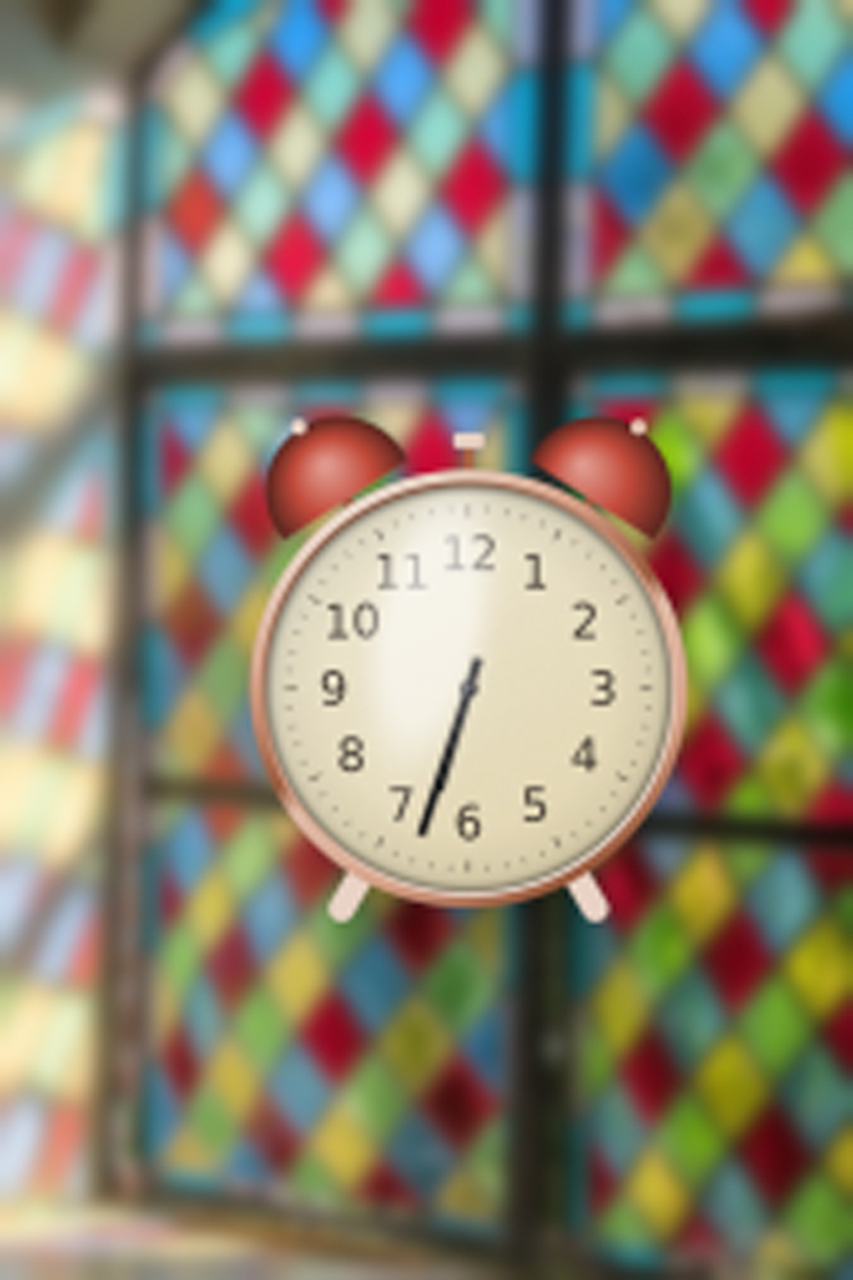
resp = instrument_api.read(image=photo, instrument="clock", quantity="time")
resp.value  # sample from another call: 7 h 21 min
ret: 6 h 33 min
